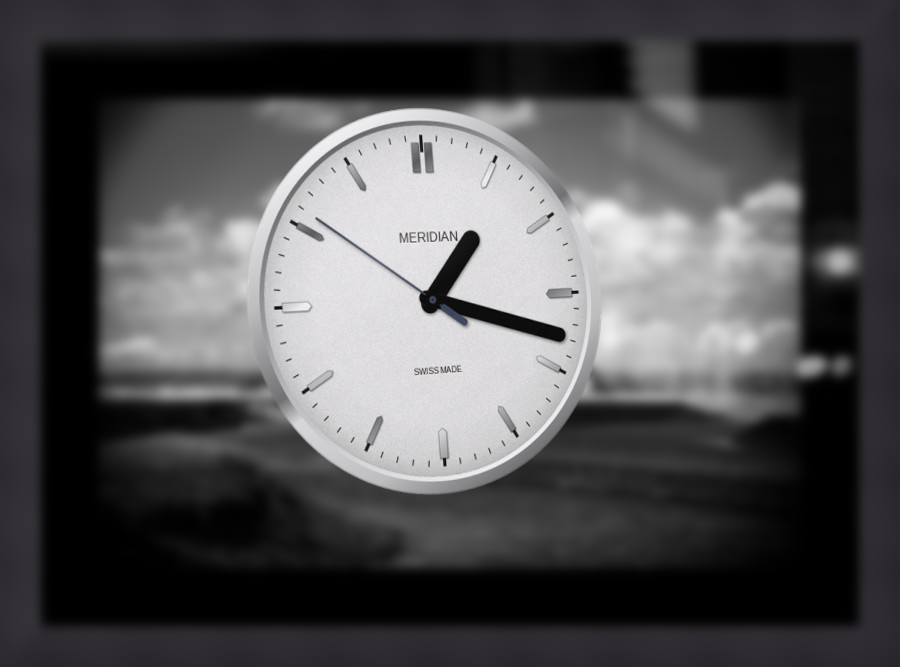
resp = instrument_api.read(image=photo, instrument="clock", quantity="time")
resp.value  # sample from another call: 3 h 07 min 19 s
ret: 1 h 17 min 51 s
